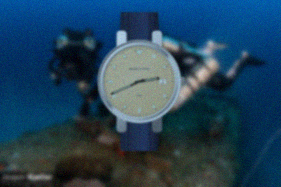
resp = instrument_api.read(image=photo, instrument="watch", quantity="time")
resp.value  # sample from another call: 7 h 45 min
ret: 2 h 41 min
